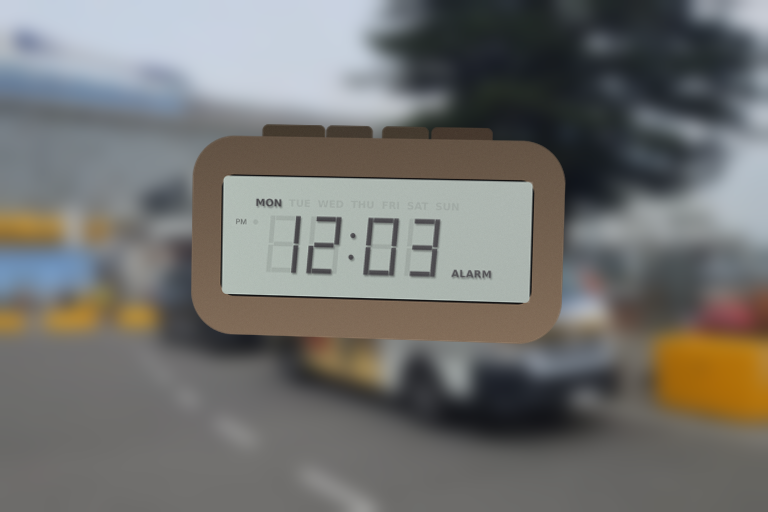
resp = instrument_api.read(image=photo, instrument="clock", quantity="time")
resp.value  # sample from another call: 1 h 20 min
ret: 12 h 03 min
